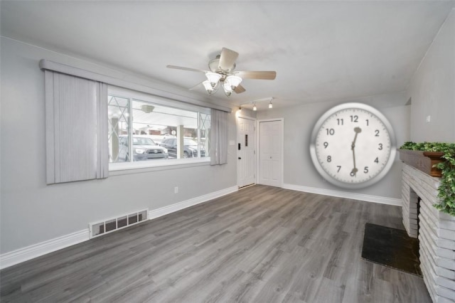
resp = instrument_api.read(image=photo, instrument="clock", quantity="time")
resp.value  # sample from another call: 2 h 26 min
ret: 12 h 29 min
